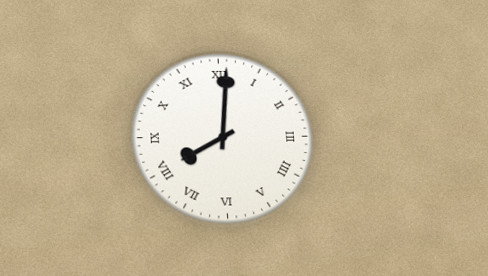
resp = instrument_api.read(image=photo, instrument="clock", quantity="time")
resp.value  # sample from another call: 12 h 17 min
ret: 8 h 01 min
